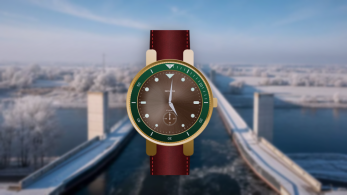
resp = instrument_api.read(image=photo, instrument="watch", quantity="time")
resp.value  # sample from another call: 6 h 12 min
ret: 5 h 01 min
